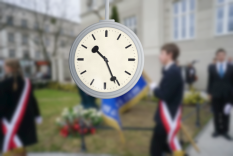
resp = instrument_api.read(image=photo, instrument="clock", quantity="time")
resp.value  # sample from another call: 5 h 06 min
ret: 10 h 26 min
